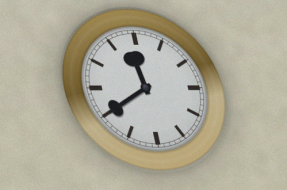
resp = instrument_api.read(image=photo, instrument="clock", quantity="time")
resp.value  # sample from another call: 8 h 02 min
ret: 11 h 40 min
